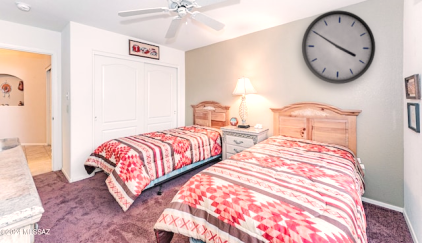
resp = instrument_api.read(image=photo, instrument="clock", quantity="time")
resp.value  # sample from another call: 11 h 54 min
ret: 3 h 50 min
